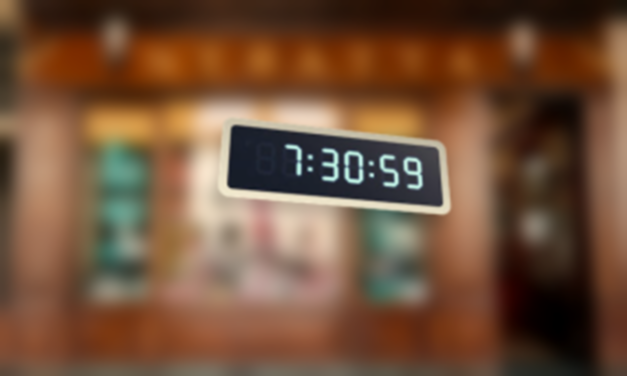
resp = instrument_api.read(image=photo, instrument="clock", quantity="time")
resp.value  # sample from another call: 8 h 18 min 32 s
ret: 7 h 30 min 59 s
